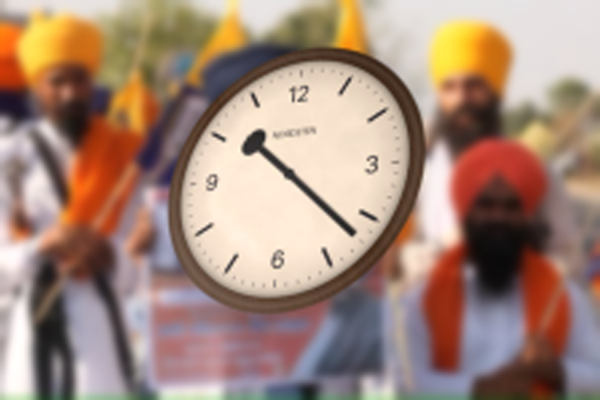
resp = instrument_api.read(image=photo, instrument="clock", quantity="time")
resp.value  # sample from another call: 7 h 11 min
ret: 10 h 22 min
